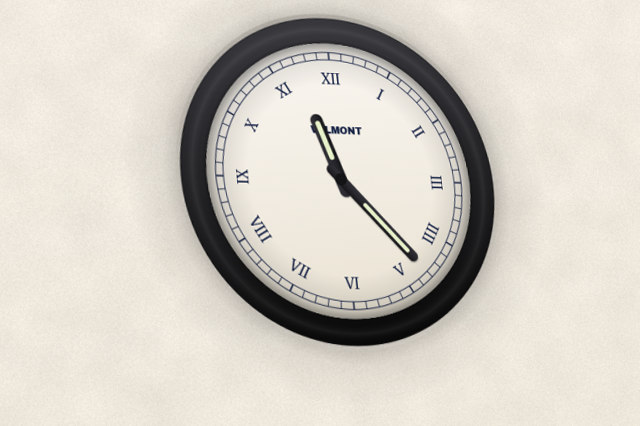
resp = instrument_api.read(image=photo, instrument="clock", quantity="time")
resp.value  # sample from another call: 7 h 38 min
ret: 11 h 23 min
